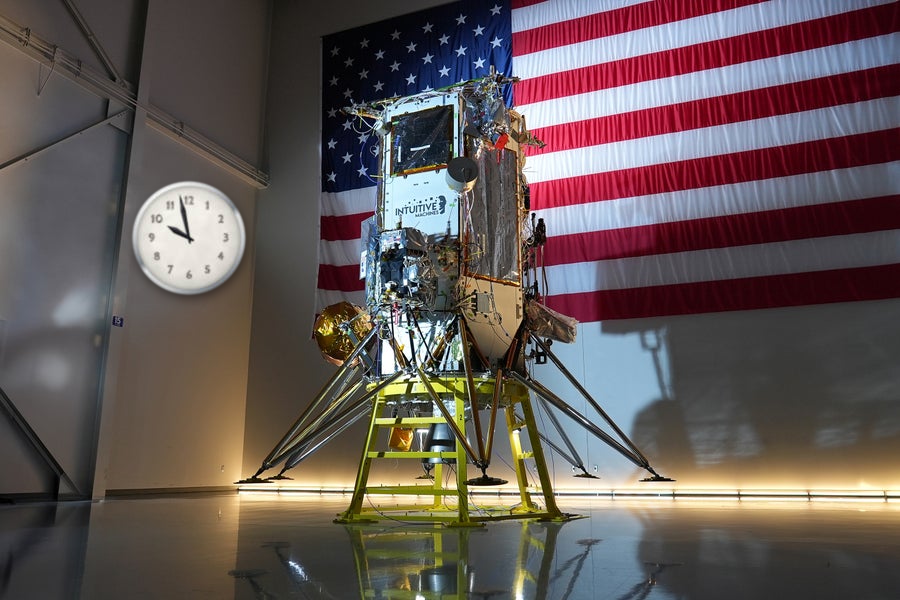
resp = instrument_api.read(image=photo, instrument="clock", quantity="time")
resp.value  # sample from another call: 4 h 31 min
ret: 9 h 58 min
